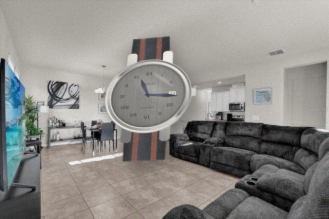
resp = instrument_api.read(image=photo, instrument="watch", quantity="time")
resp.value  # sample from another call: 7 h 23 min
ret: 11 h 16 min
